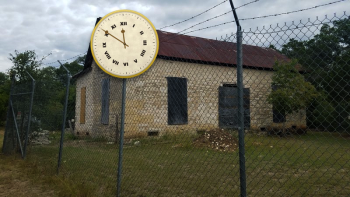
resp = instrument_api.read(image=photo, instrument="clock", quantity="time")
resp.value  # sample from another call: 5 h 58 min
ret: 11 h 51 min
